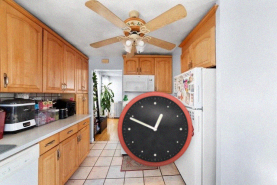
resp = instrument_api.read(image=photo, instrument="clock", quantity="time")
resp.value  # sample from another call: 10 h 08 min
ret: 12 h 49 min
